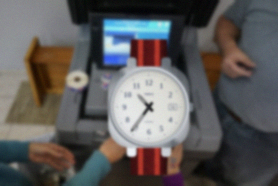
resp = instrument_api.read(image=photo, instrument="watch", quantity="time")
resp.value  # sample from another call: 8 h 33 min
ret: 10 h 36 min
